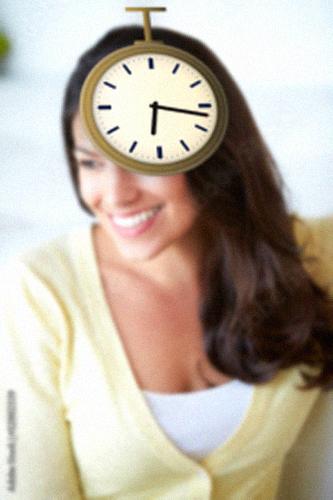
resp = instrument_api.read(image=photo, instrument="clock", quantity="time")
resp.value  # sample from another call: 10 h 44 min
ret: 6 h 17 min
